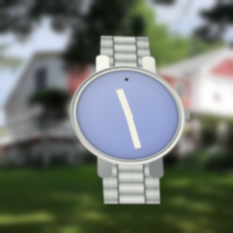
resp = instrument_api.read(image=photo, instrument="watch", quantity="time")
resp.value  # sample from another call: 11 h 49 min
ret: 11 h 28 min
